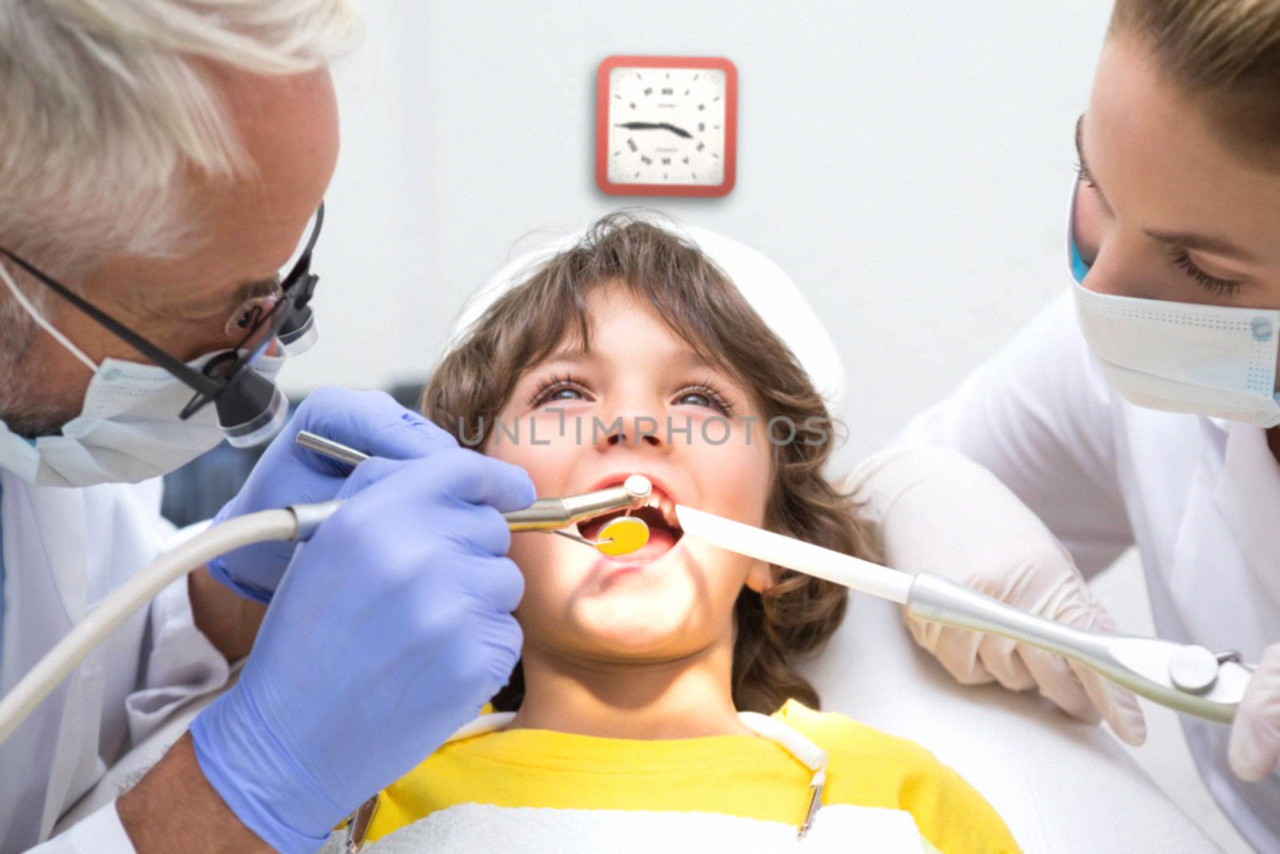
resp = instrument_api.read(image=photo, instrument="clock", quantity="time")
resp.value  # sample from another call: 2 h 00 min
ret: 3 h 45 min
